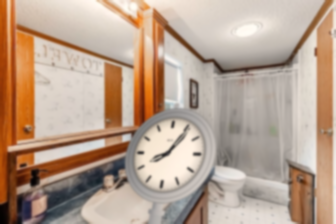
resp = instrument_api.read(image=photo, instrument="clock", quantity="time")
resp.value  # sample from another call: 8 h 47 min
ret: 8 h 06 min
